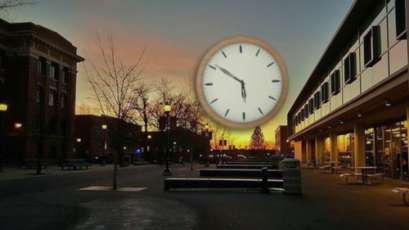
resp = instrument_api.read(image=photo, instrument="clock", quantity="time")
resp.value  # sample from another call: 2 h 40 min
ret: 5 h 51 min
